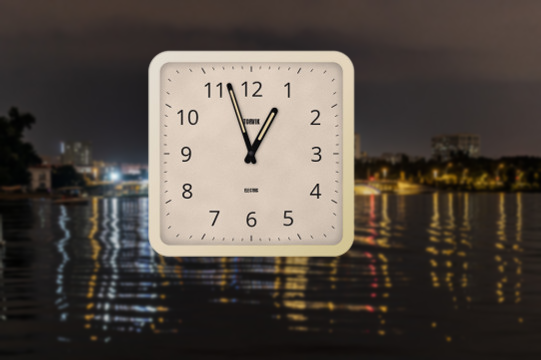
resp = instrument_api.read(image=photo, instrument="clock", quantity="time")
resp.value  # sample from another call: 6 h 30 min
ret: 12 h 57 min
